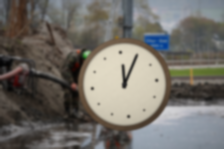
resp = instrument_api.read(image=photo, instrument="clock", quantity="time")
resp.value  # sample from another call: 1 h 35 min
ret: 12 h 05 min
